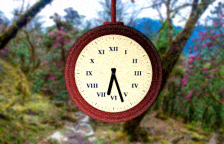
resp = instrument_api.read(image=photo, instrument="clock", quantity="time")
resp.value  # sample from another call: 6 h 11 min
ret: 6 h 27 min
